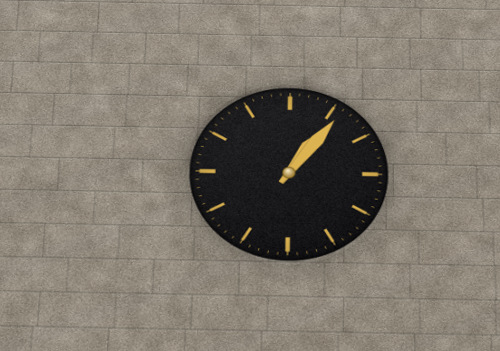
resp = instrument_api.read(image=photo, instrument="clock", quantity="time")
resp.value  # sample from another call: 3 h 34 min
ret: 1 h 06 min
